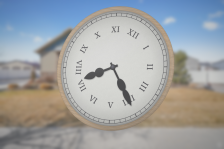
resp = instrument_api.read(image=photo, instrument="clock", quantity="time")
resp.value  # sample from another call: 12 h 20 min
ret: 7 h 20 min
